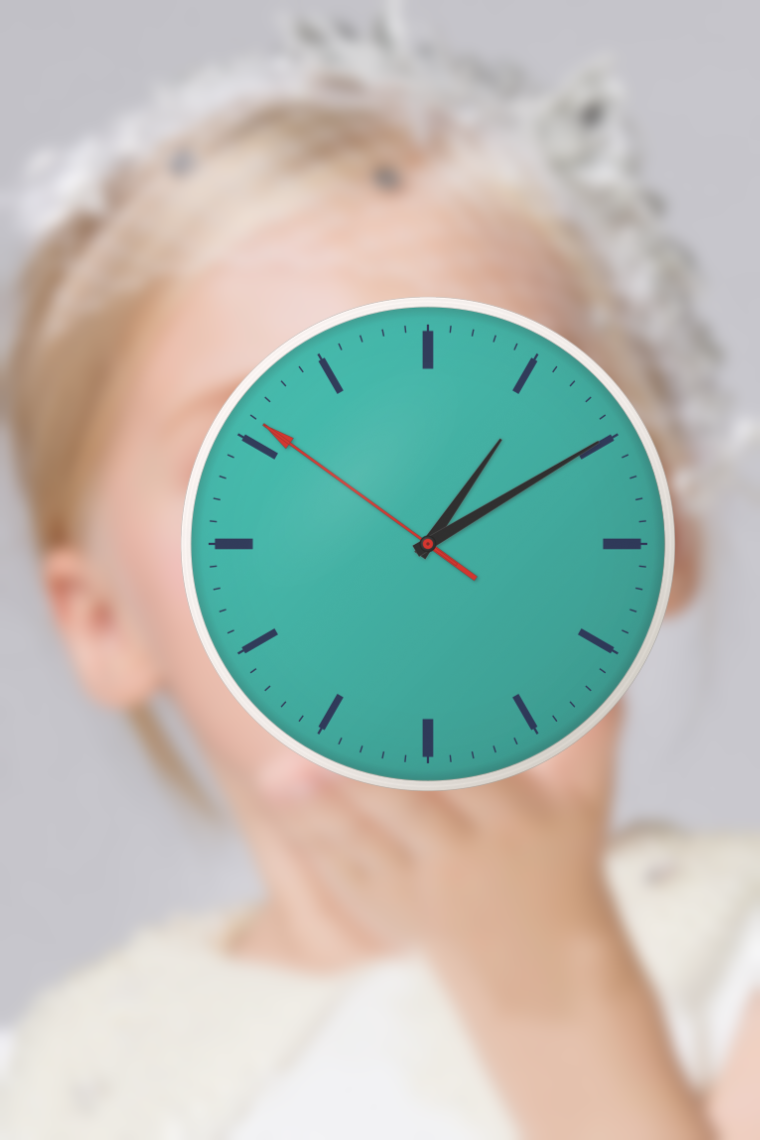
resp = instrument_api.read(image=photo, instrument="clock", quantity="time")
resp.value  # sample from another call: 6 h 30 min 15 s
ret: 1 h 09 min 51 s
